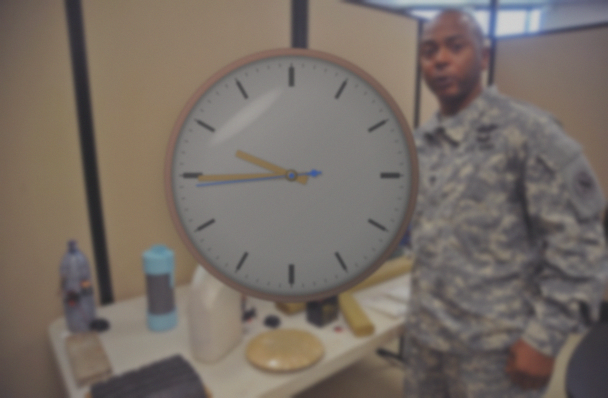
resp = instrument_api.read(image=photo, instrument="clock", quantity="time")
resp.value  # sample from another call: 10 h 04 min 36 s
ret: 9 h 44 min 44 s
